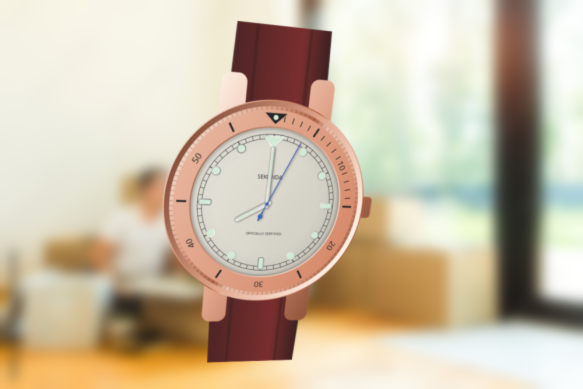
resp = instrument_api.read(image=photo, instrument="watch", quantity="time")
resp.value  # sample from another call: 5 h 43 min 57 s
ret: 8 h 00 min 04 s
